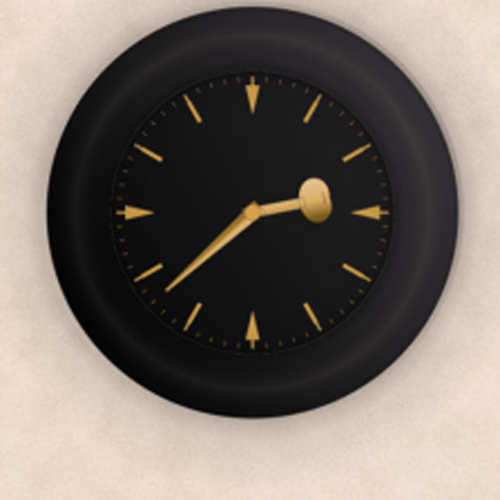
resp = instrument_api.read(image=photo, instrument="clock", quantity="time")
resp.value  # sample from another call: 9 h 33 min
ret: 2 h 38 min
